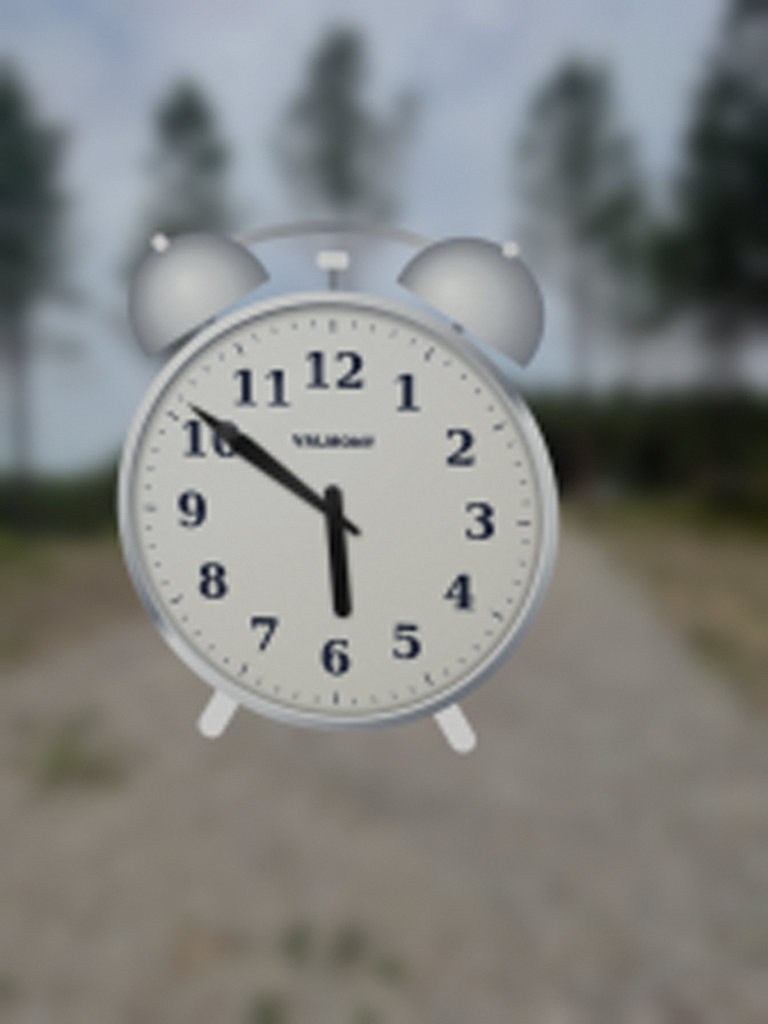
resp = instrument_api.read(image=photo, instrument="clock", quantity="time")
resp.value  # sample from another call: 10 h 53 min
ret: 5 h 51 min
